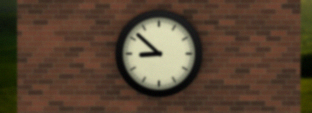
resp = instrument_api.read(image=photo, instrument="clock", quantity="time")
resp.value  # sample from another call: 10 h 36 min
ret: 8 h 52 min
